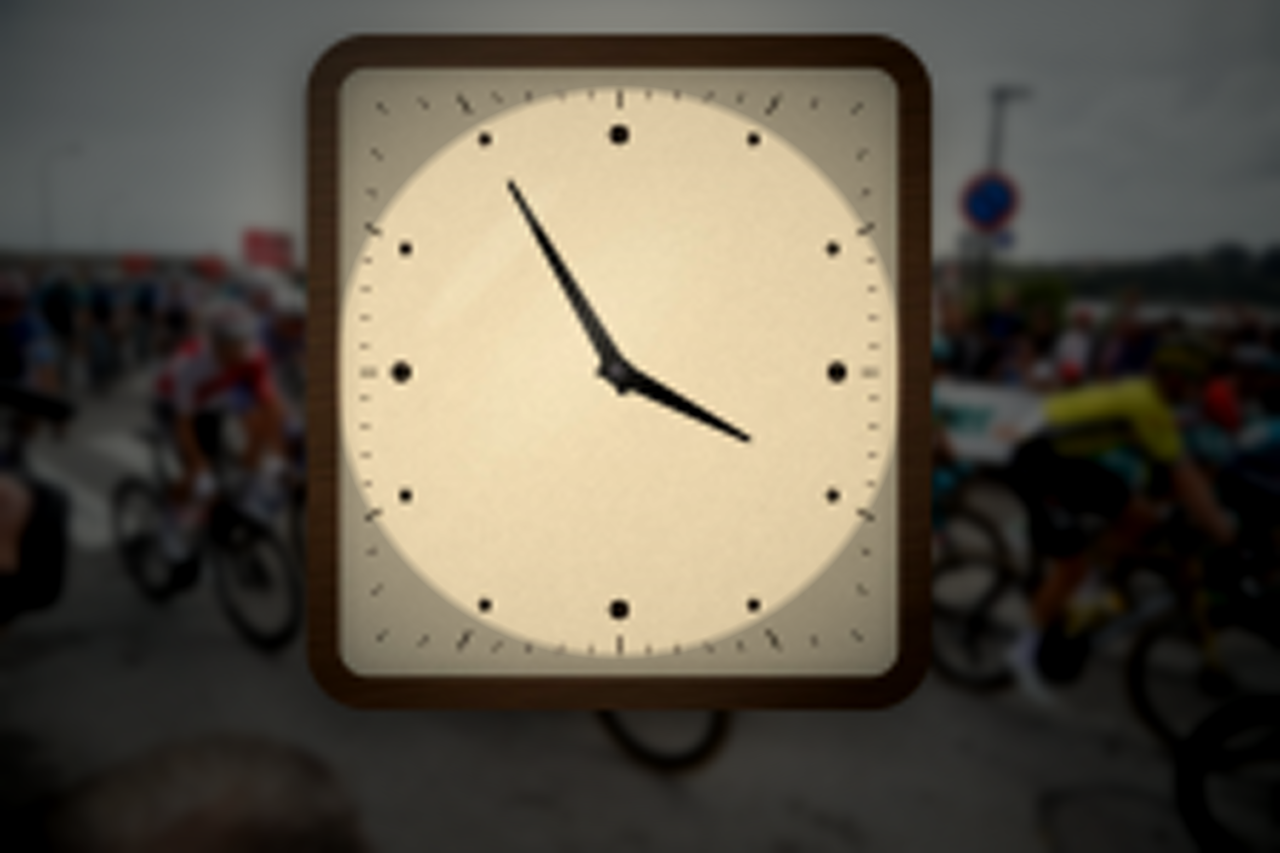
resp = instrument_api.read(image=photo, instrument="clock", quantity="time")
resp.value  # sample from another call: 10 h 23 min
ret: 3 h 55 min
